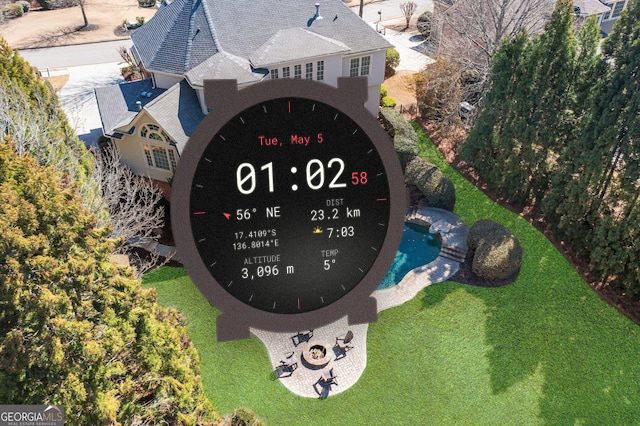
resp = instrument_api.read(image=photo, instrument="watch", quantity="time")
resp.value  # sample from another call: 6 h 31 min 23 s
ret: 1 h 02 min 58 s
